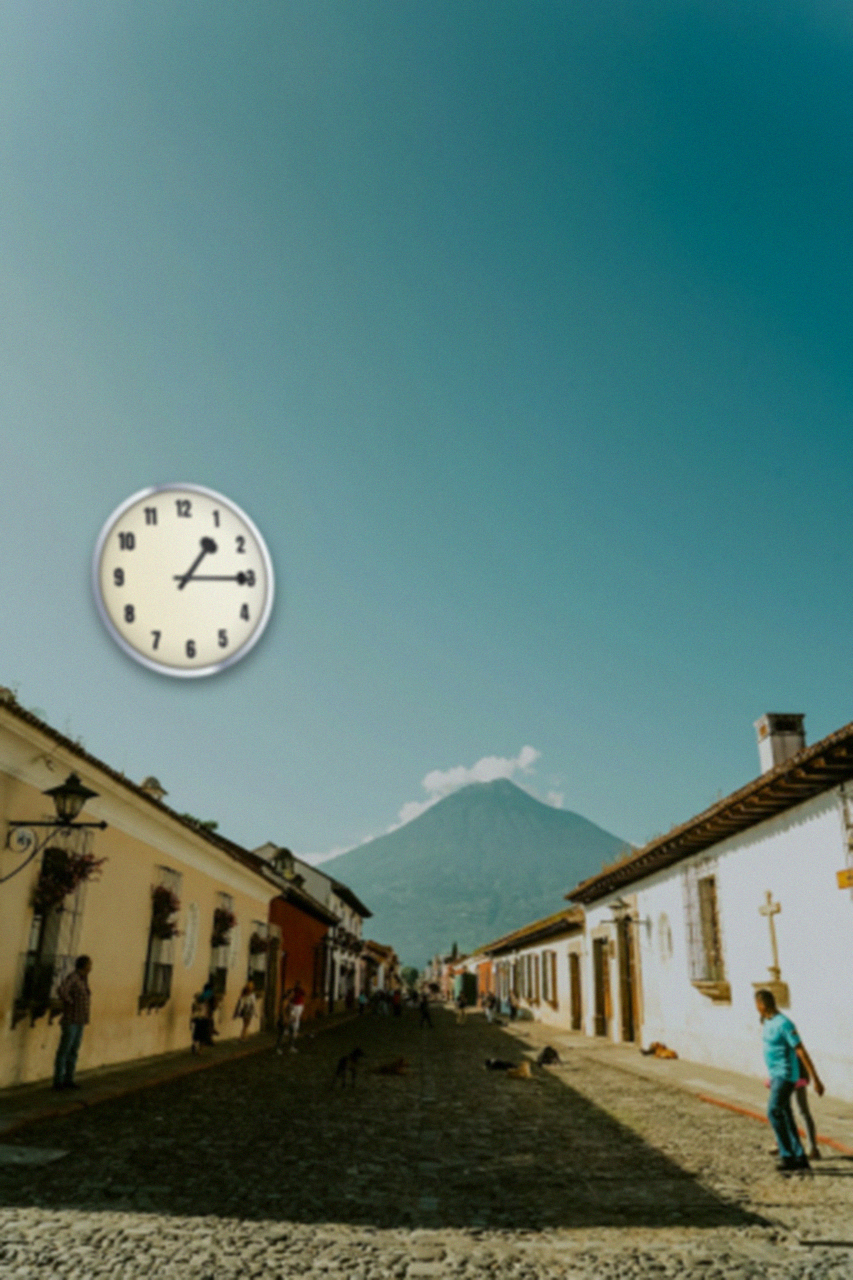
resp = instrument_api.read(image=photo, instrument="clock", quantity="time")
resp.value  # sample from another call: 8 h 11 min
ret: 1 h 15 min
